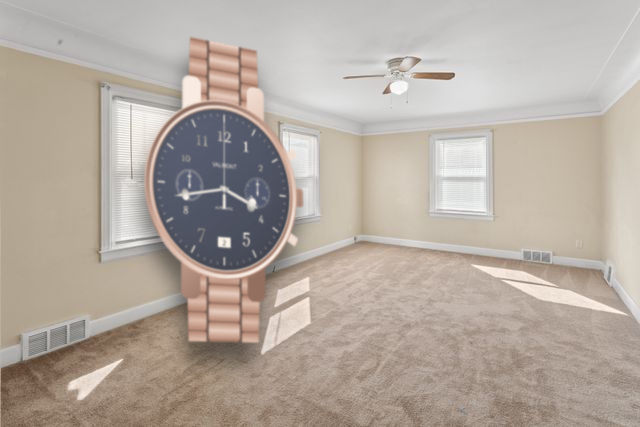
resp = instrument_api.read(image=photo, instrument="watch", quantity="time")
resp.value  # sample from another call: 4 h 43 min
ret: 3 h 43 min
